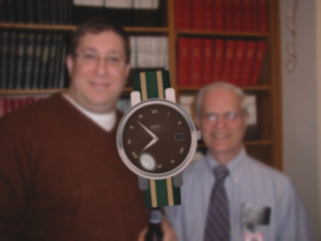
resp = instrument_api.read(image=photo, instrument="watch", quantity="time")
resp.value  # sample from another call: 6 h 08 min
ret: 7 h 53 min
